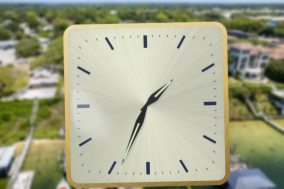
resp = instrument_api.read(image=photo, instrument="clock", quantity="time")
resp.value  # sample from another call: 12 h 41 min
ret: 1 h 34 min
